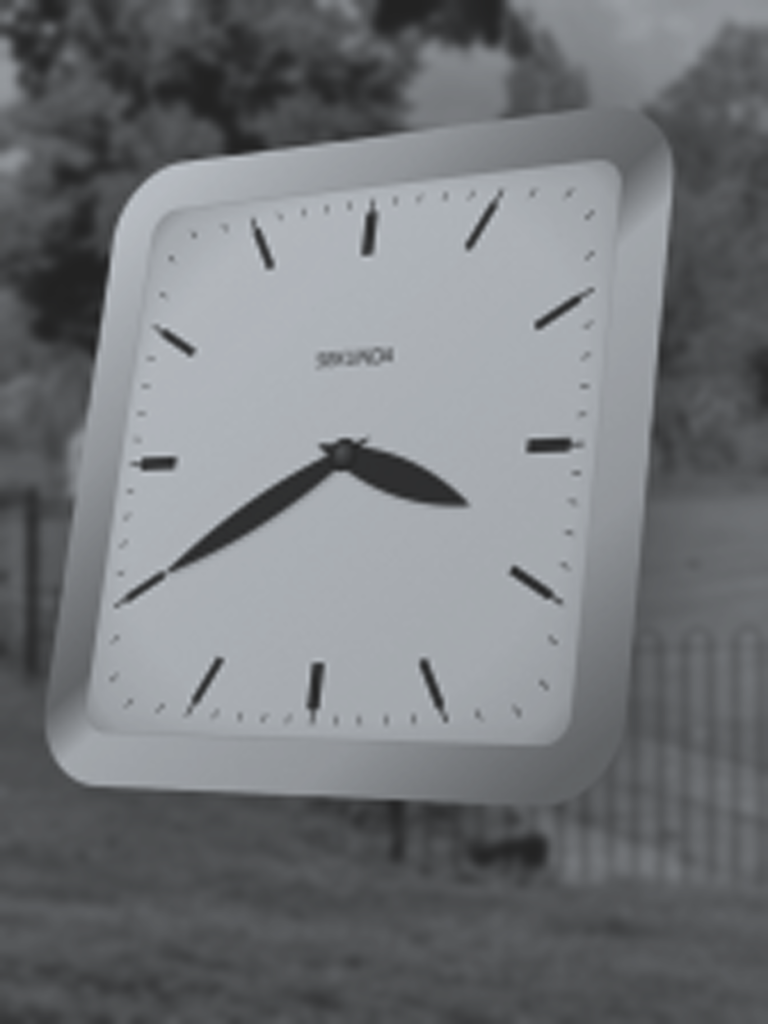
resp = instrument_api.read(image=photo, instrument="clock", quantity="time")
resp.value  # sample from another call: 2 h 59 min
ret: 3 h 40 min
